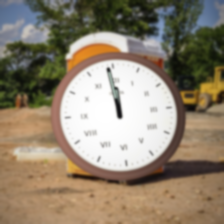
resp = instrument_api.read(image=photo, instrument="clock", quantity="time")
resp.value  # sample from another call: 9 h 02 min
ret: 11 h 59 min
